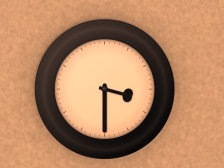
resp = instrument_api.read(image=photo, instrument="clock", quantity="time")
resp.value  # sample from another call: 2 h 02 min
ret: 3 h 30 min
